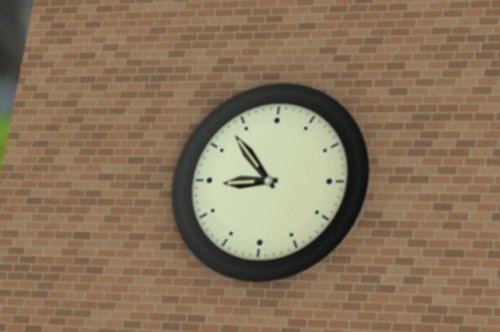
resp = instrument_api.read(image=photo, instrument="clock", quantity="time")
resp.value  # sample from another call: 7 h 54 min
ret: 8 h 53 min
